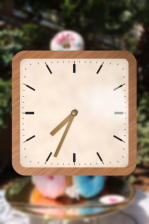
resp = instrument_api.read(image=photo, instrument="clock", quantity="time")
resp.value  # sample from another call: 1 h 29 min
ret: 7 h 34 min
